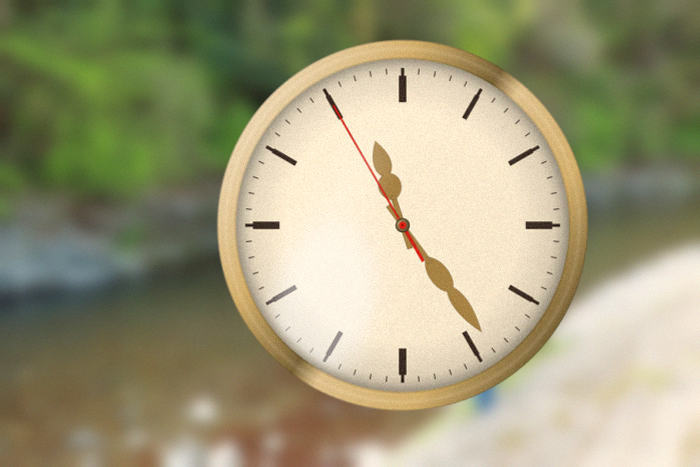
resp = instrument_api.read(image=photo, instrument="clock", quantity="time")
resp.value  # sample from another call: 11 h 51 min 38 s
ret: 11 h 23 min 55 s
